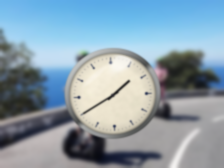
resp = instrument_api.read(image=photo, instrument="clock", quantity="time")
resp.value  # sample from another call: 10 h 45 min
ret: 1 h 40 min
